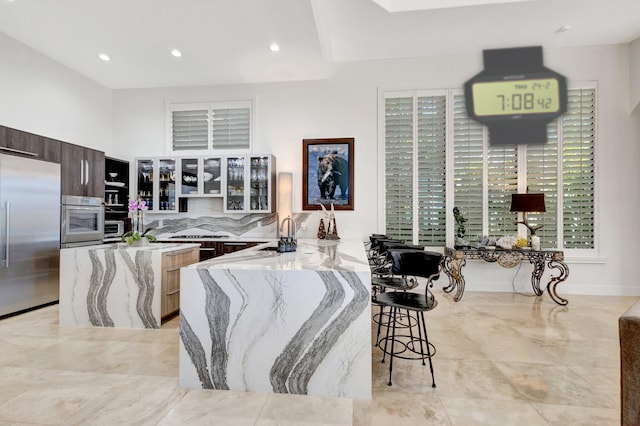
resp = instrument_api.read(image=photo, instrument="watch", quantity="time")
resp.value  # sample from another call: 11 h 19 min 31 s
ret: 7 h 08 min 42 s
